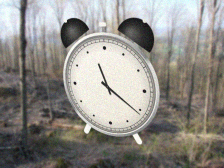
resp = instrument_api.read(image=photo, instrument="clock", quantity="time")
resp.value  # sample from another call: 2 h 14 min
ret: 11 h 21 min
